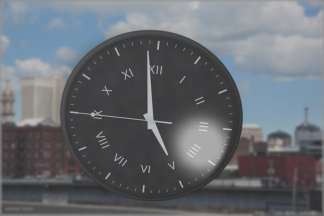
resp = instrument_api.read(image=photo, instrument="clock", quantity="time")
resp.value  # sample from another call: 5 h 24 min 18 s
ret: 4 h 58 min 45 s
